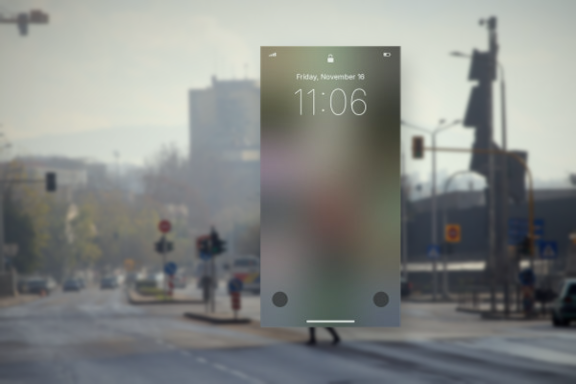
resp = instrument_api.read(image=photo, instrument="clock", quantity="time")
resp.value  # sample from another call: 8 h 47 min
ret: 11 h 06 min
